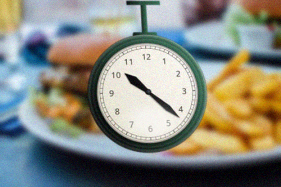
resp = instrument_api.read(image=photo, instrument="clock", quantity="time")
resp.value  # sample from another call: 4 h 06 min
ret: 10 h 22 min
